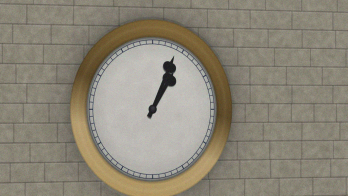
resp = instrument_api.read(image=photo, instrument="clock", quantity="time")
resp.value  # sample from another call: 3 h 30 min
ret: 1 h 04 min
